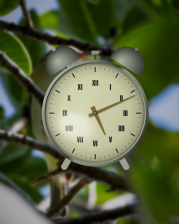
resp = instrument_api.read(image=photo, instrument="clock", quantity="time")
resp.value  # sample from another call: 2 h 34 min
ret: 5 h 11 min
